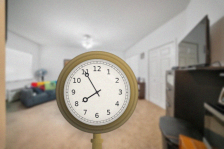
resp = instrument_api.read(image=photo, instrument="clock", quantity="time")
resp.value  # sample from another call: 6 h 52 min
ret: 7 h 55 min
